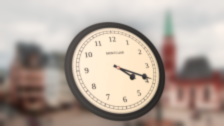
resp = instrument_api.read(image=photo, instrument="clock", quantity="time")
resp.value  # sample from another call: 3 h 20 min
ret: 4 h 19 min
